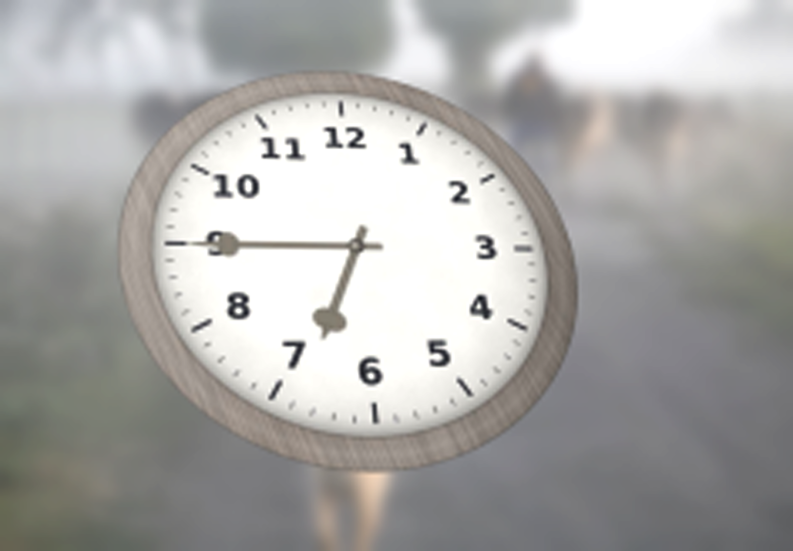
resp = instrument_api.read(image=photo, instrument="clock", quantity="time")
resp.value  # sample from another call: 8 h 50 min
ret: 6 h 45 min
